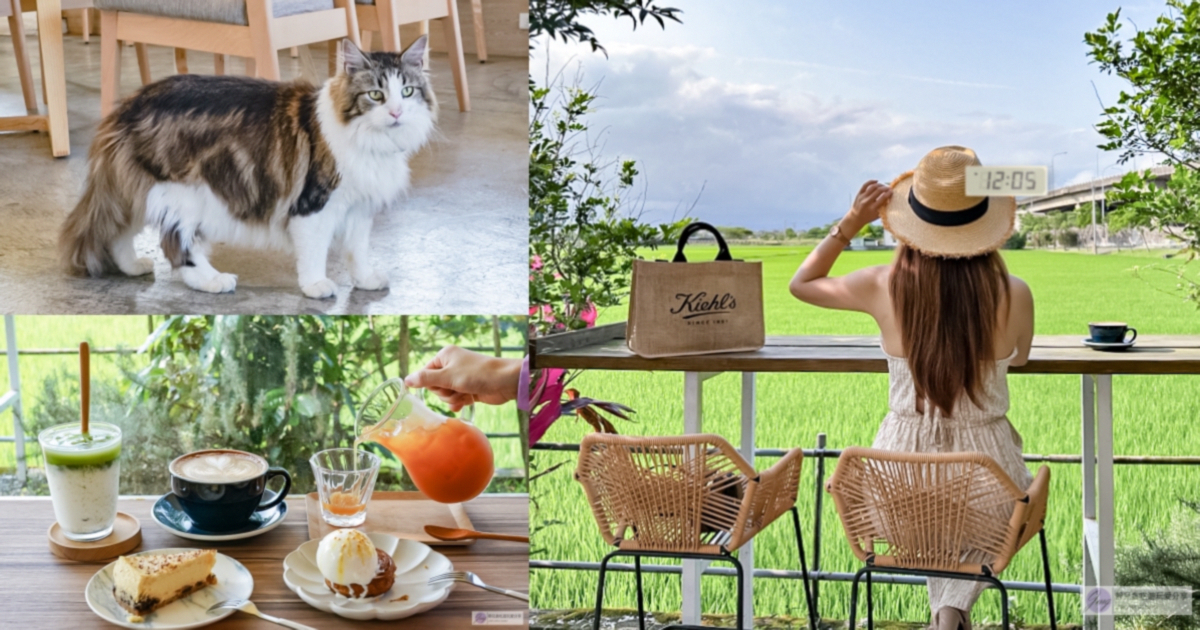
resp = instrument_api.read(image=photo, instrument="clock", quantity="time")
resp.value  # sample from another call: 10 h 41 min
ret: 12 h 05 min
